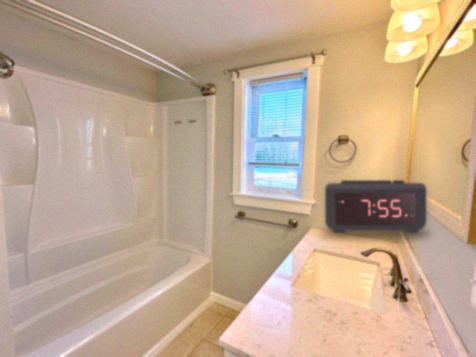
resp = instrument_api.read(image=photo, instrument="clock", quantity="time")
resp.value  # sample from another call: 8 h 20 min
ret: 7 h 55 min
